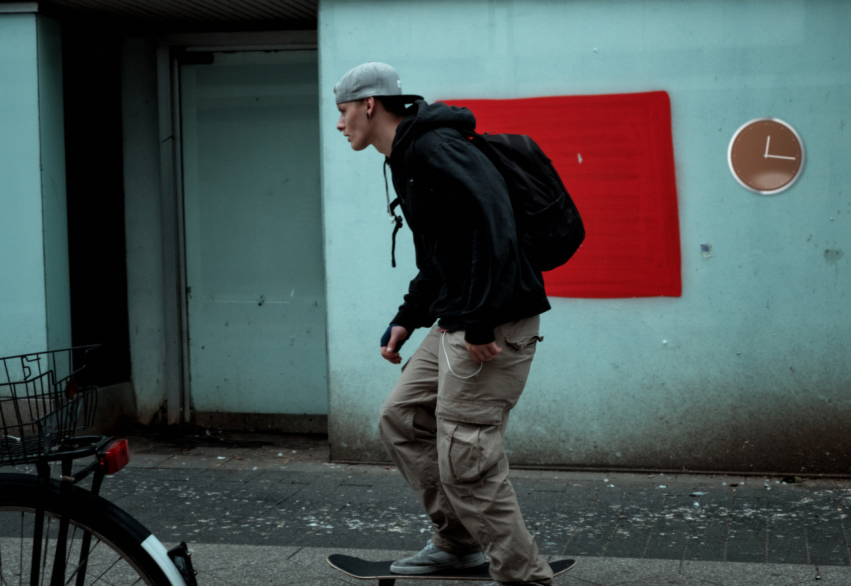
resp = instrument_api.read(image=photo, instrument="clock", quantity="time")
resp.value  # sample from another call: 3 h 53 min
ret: 12 h 16 min
